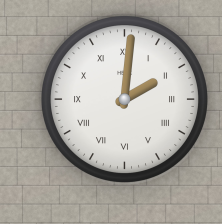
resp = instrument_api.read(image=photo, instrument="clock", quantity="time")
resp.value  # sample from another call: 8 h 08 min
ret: 2 h 01 min
